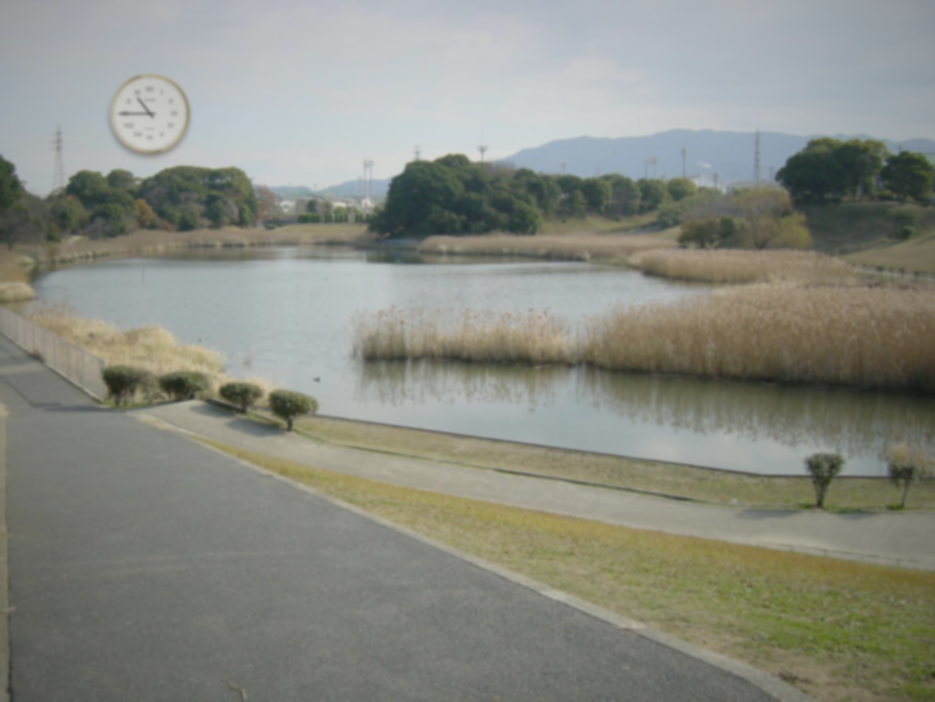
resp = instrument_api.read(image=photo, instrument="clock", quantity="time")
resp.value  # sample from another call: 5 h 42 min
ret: 10 h 45 min
